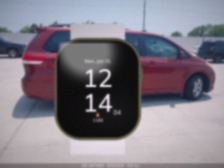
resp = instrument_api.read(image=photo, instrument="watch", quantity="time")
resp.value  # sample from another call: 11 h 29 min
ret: 12 h 14 min
